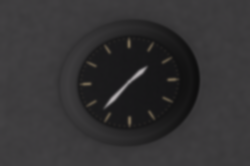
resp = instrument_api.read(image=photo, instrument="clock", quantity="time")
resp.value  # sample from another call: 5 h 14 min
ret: 1 h 37 min
